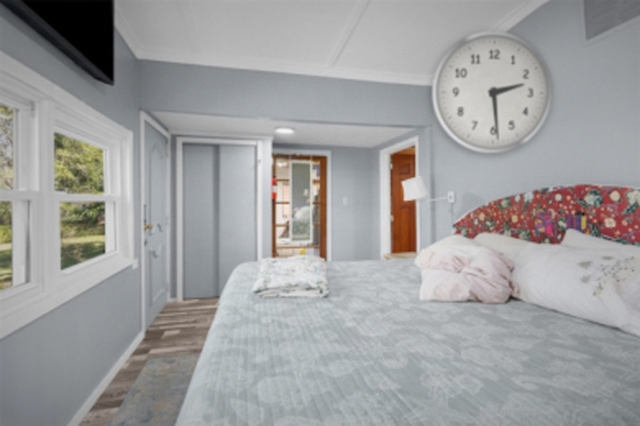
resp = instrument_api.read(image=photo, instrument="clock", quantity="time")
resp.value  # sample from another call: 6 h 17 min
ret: 2 h 29 min
